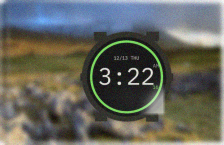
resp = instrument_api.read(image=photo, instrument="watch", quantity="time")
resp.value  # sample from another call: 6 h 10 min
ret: 3 h 22 min
